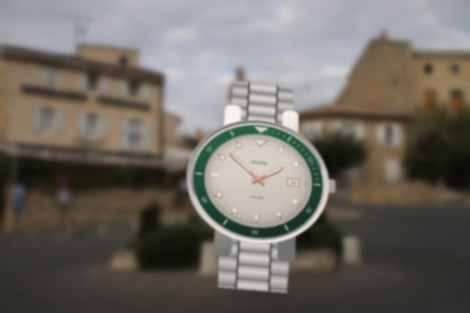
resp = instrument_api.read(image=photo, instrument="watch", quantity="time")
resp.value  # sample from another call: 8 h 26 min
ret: 1 h 52 min
